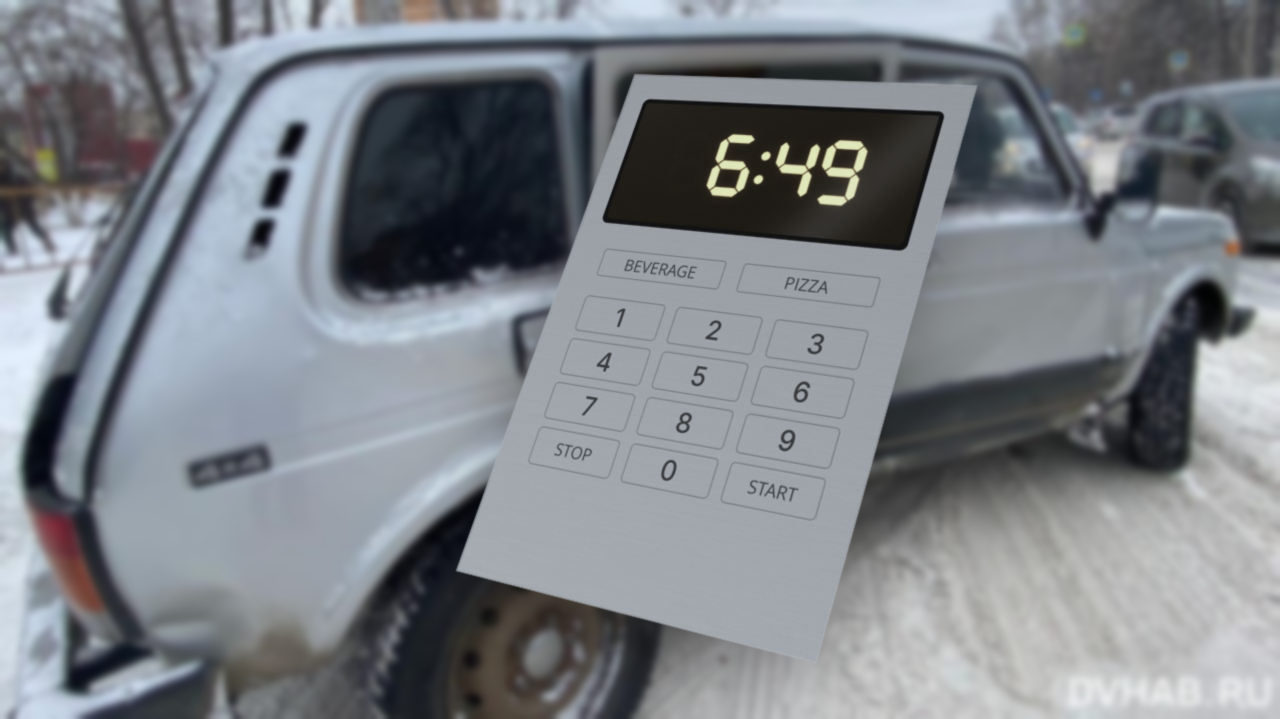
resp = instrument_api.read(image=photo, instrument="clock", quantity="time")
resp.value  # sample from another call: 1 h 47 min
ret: 6 h 49 min
